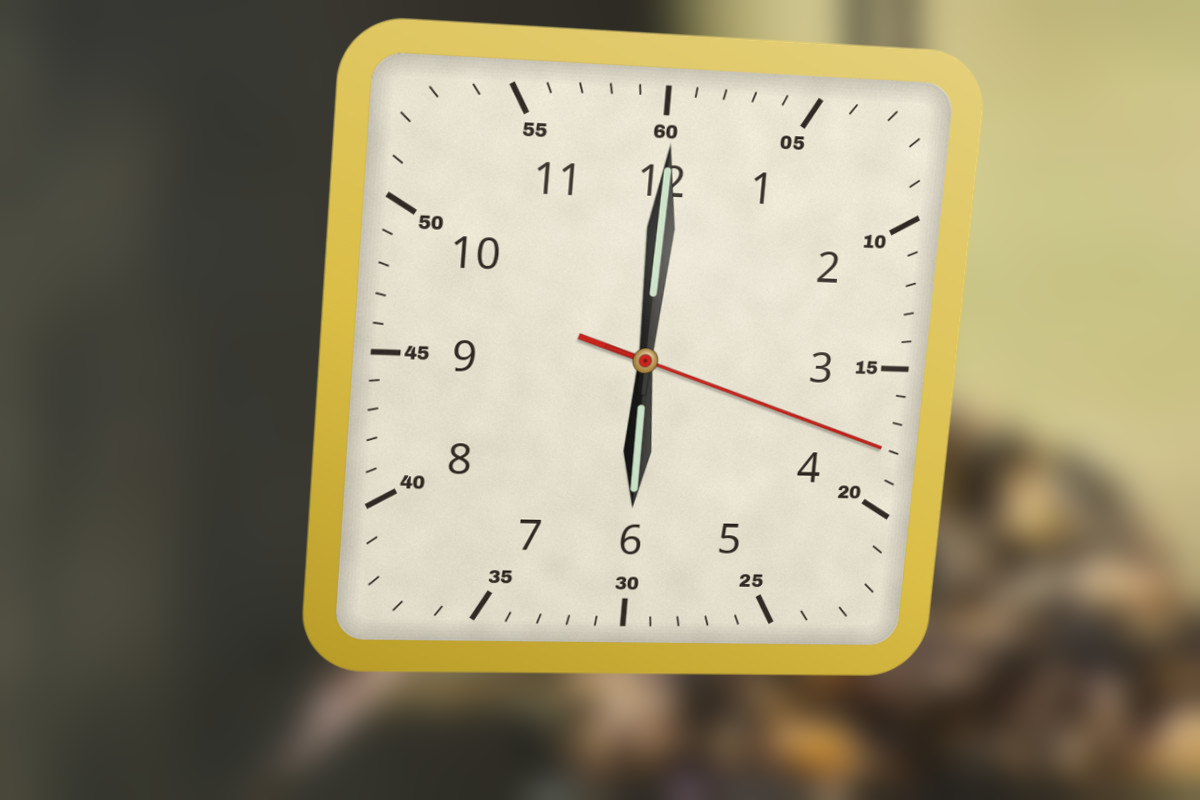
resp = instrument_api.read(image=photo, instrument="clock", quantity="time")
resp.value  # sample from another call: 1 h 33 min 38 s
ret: 6 h 00 min 18 s
